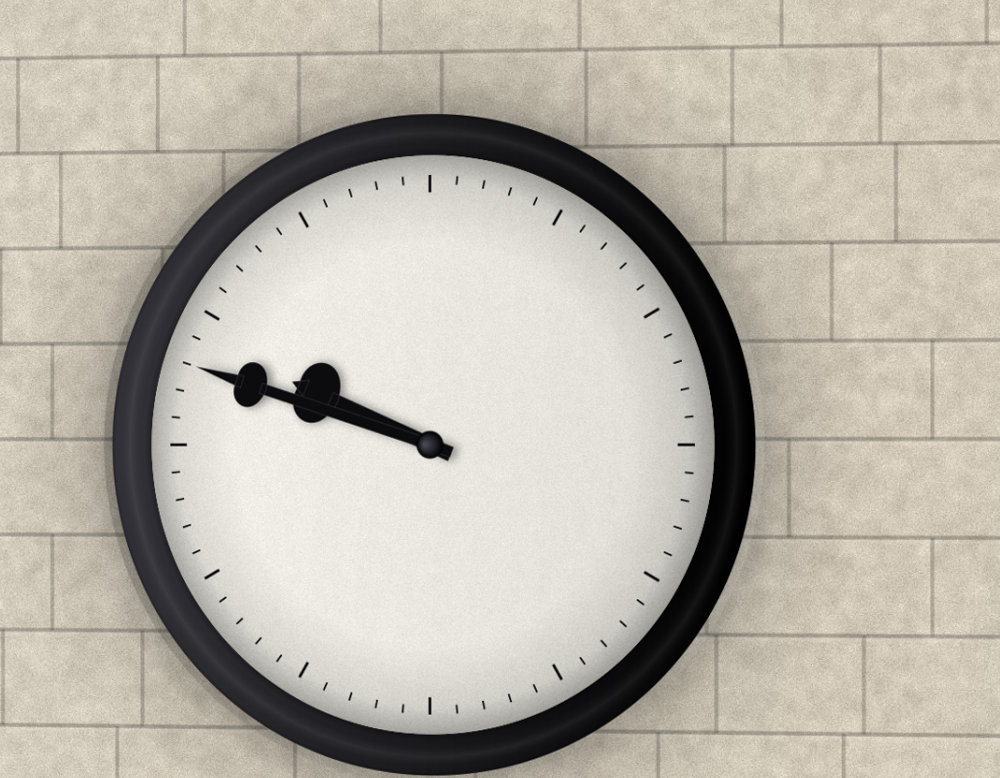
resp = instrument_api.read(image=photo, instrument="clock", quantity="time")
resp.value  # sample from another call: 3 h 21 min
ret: 9 h 48 min
